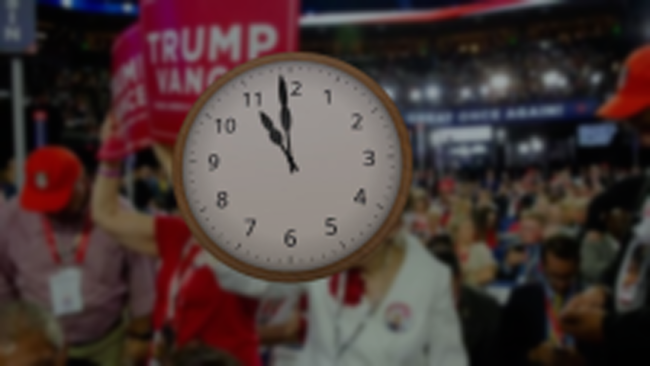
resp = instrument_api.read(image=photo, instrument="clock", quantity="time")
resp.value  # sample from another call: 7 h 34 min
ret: 10 h 59 min
